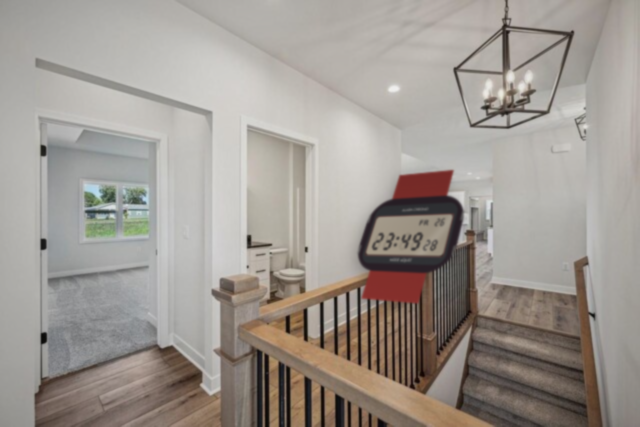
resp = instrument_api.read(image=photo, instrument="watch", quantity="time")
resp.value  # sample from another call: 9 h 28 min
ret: 23 h 49 min
